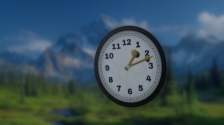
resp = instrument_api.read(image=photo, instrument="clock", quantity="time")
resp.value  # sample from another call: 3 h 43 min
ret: 1 h 12 min
